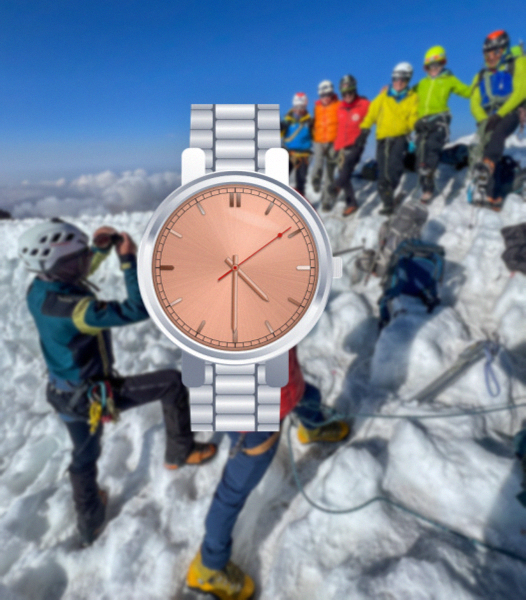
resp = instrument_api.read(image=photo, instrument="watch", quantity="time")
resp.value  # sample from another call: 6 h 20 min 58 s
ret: 4 h 30 min 09 s
